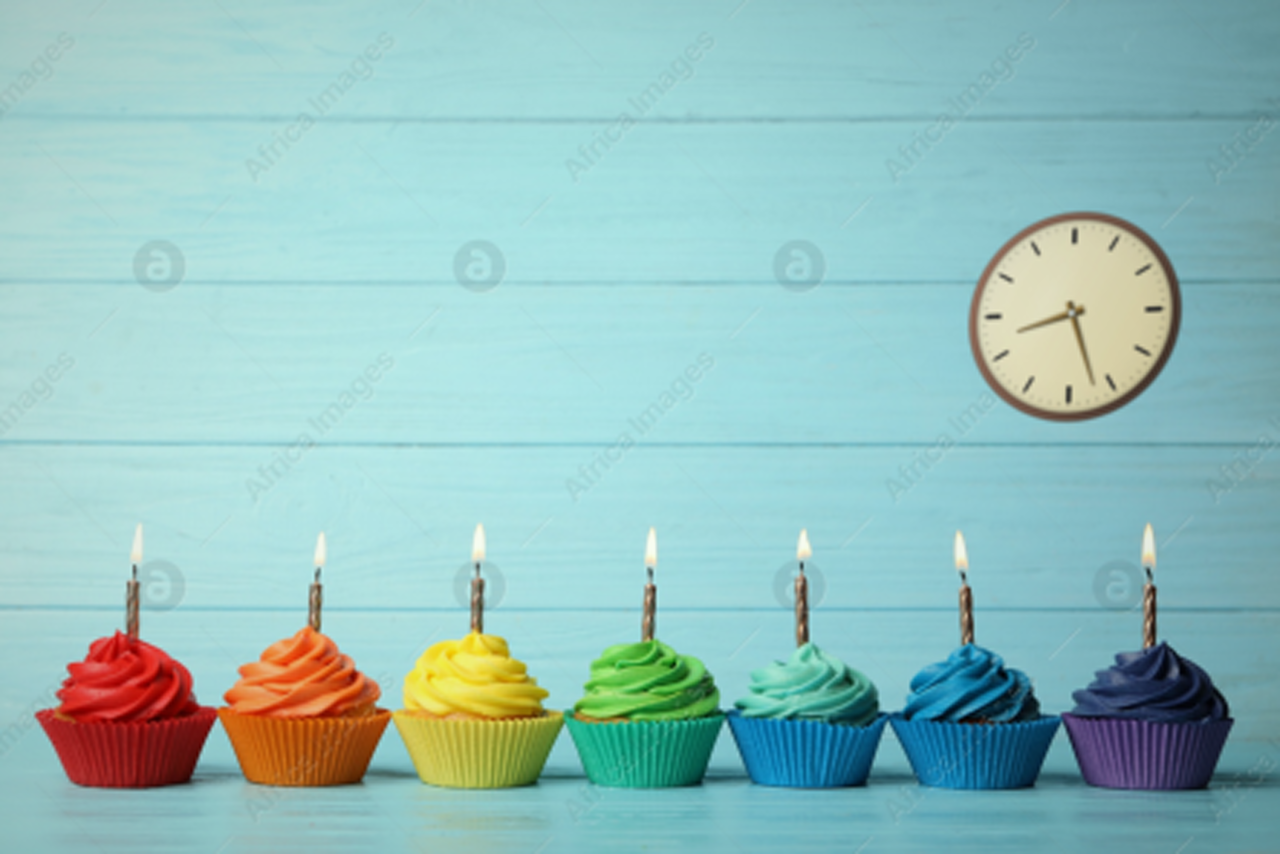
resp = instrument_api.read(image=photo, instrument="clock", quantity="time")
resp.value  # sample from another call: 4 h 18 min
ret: 8 h 27 min
